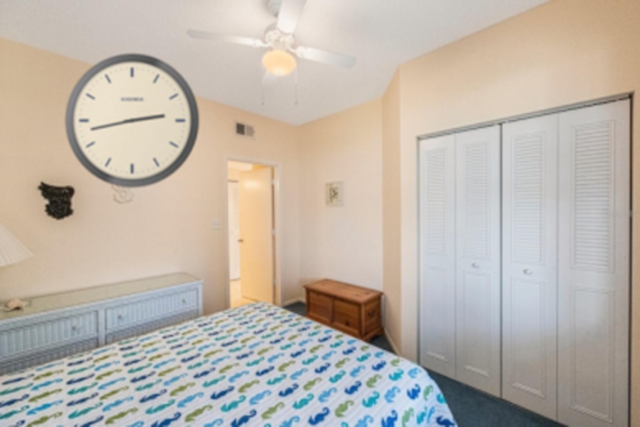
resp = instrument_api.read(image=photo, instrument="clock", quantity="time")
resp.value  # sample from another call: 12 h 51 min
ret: 2 h 43 min
